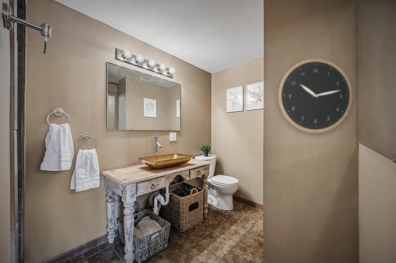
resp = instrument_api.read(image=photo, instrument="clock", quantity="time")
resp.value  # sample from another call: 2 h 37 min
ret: 10 h 13 min
